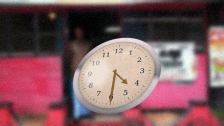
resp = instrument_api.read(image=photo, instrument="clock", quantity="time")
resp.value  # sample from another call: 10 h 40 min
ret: 4 h 30 min
